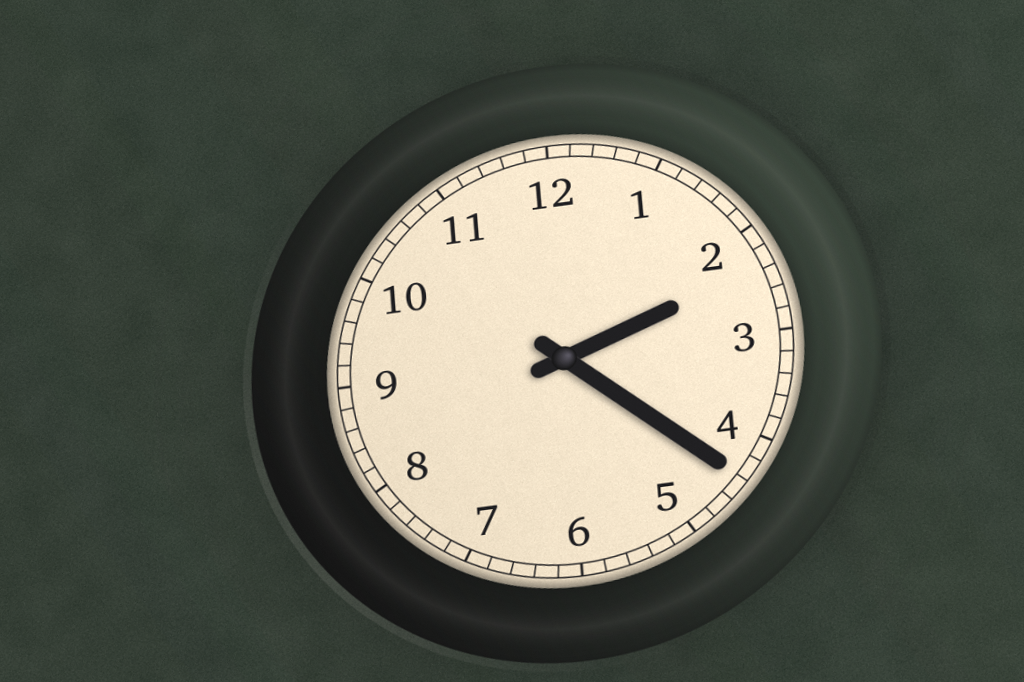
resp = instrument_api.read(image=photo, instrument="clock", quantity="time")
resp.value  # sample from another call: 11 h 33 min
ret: 2 h 22 min
